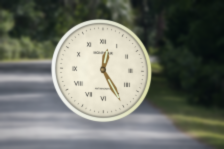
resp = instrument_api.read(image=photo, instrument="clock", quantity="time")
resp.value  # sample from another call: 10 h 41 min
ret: 12 h 25 min
